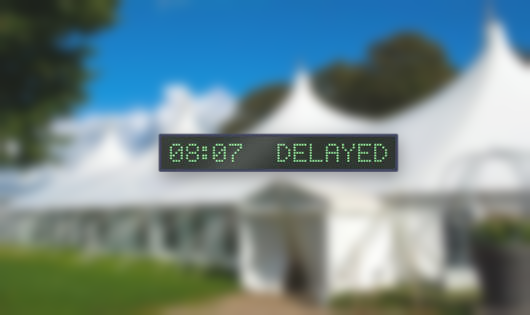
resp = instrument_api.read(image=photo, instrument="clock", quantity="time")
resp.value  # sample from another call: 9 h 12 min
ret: 8 h 07 min
